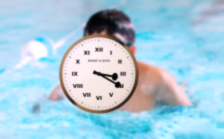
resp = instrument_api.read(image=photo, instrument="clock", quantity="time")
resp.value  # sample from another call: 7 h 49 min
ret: 3 h 20 min
